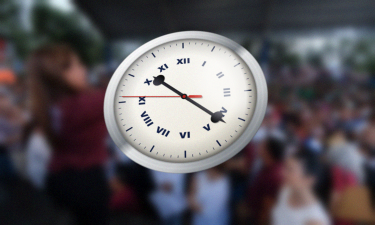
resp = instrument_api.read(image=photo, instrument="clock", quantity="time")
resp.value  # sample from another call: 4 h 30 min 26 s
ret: 10 h 21 min 46 s
